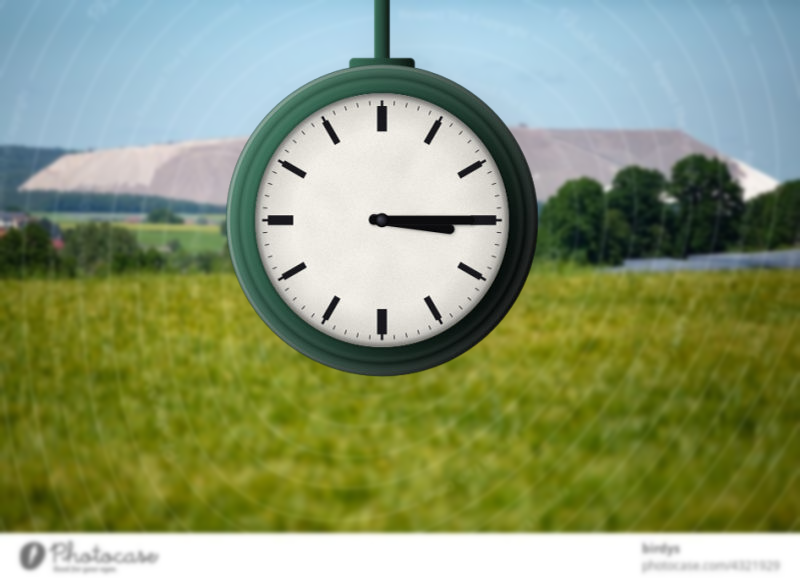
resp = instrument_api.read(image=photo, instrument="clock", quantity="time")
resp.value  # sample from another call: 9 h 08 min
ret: 3 h 15 min
